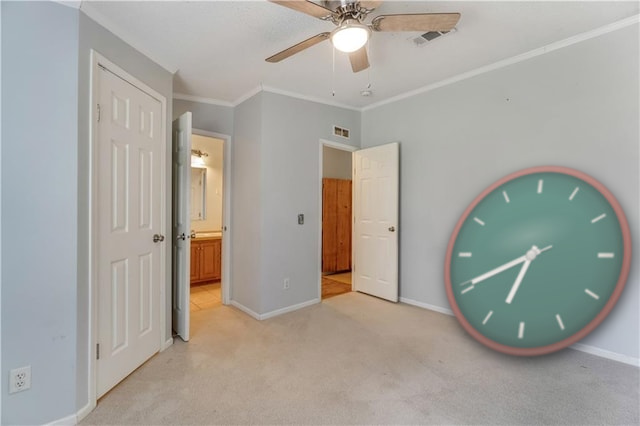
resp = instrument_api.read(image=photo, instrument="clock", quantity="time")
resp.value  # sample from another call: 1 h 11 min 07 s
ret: 6 h 40 min 41 s
